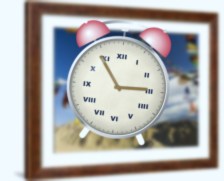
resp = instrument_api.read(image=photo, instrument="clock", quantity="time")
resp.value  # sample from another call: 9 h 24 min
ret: 2 h 54 min
